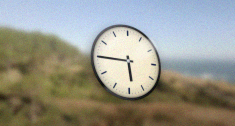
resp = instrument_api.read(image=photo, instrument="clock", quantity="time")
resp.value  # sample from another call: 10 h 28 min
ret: 5 h 45 min
